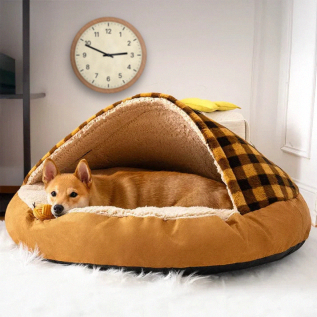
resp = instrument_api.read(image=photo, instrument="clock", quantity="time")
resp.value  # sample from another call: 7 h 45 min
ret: 2 h 49 min
